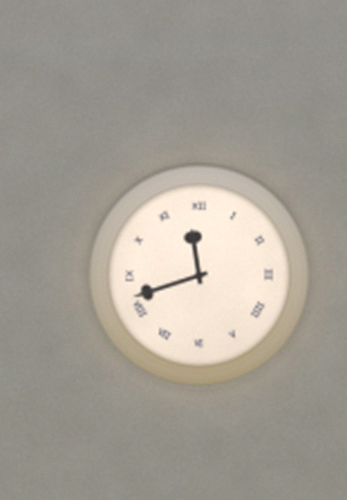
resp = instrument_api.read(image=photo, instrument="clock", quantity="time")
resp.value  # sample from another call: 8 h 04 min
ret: 11 h 42 min
